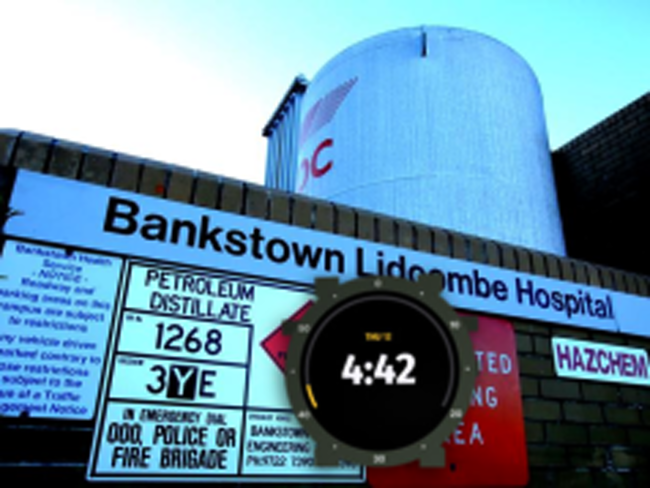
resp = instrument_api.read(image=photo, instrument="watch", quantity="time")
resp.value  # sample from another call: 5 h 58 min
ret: 4 h 42 min
